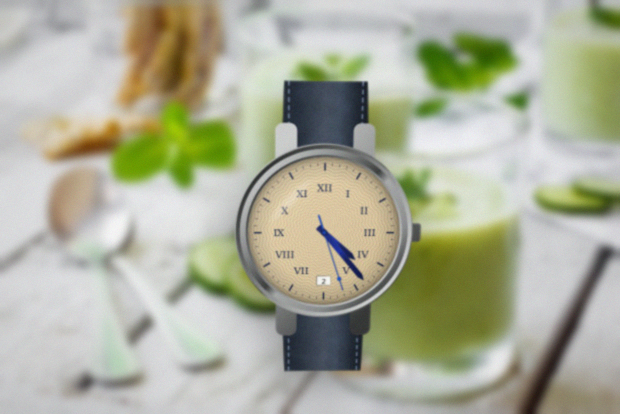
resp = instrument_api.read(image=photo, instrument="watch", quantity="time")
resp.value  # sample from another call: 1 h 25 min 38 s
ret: 4 h 23 min 27 s
